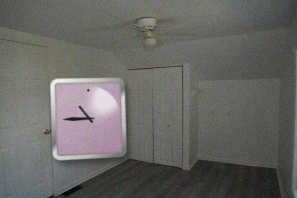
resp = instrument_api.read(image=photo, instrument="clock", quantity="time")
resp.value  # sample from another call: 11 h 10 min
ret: 10 h 45 min
